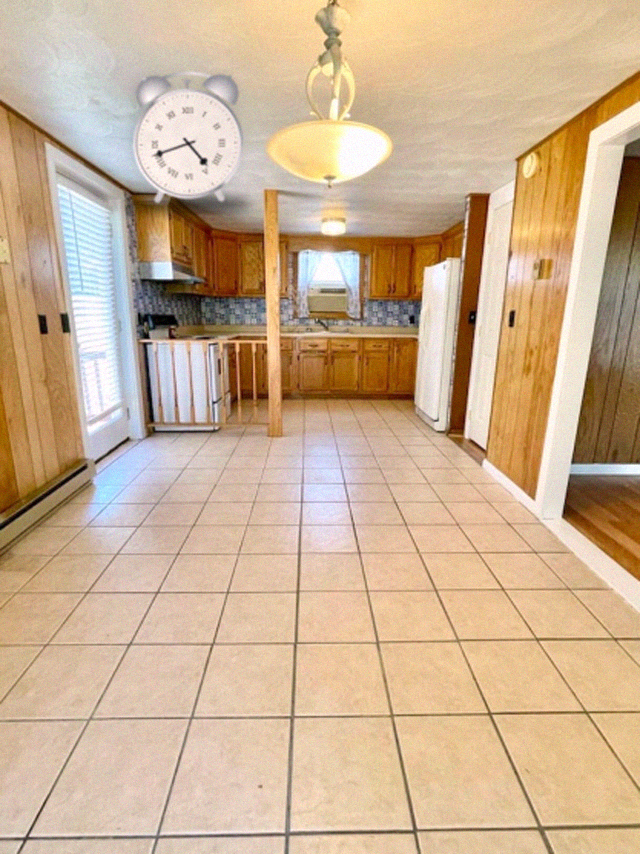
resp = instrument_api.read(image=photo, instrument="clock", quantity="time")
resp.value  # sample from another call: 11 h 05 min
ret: 4 h 42 min
